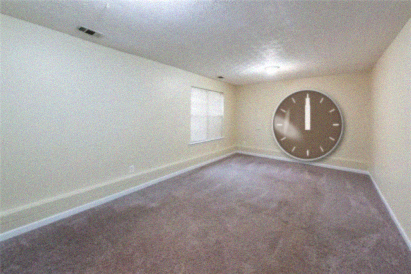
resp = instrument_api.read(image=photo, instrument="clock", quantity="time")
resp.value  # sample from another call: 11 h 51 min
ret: 12 h 00 min
